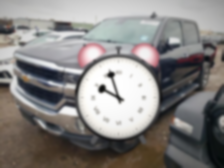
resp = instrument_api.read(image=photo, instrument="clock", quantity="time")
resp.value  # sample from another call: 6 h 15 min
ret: 9 h 57 min
